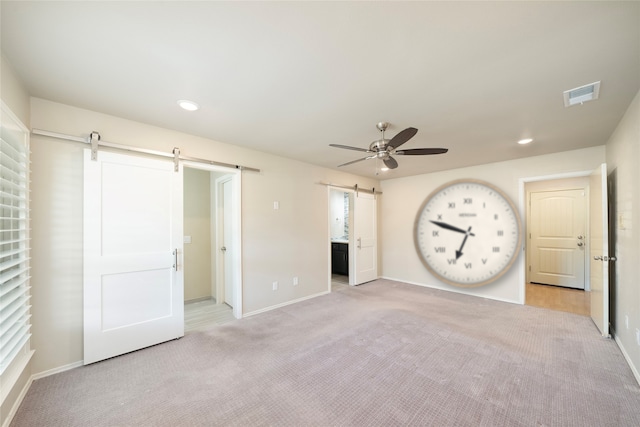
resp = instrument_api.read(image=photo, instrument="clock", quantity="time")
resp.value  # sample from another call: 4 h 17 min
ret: 6 h 48 min
